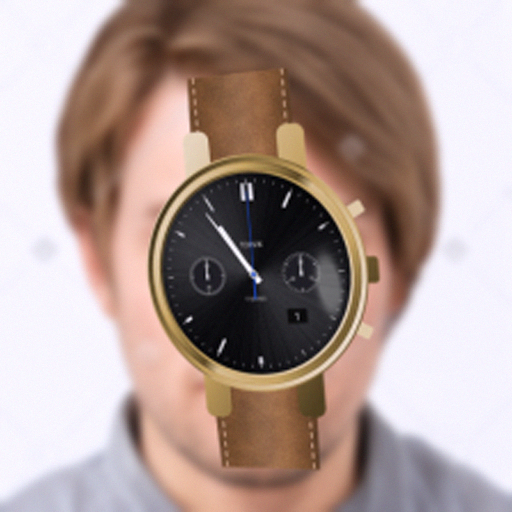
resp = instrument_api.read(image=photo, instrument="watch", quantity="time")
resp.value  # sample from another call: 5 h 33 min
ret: 10 h 54 min
